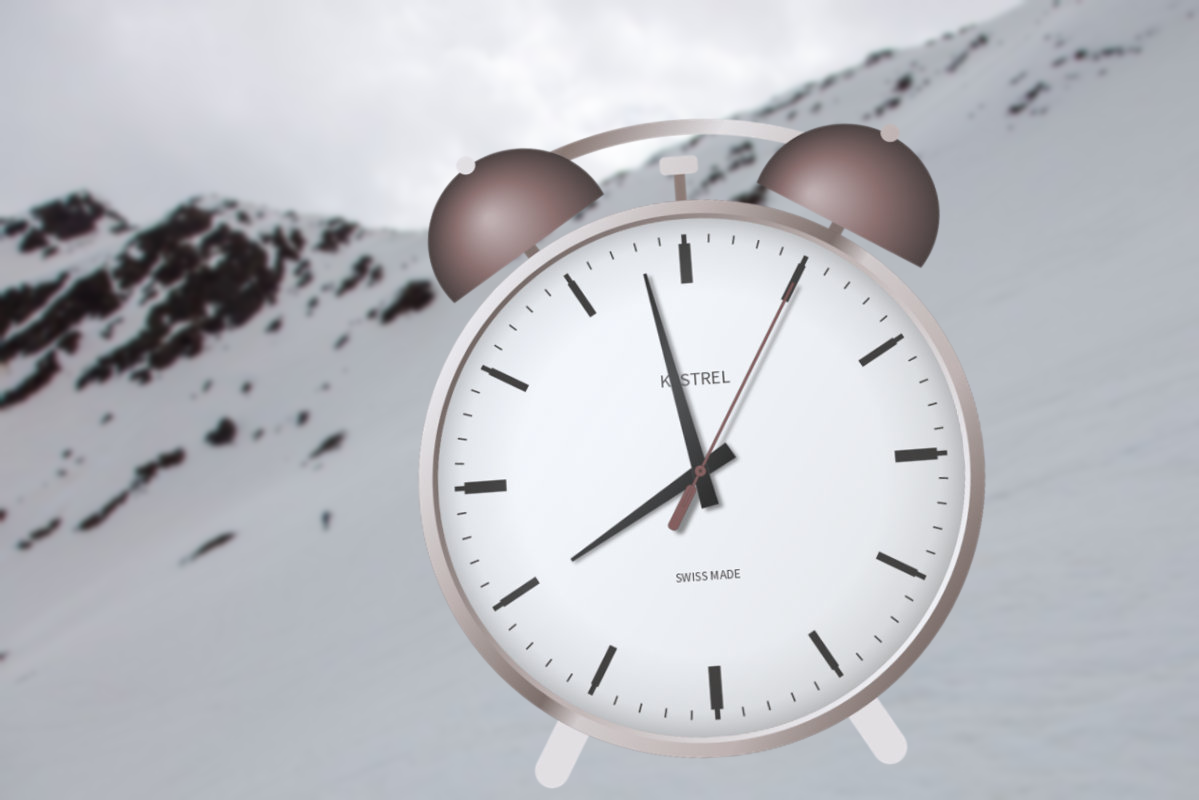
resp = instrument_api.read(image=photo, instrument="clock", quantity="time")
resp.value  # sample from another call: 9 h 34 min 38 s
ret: 7 h 58 min 05 s
